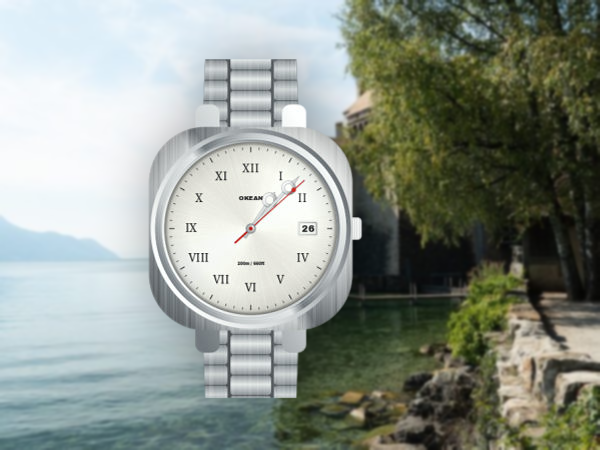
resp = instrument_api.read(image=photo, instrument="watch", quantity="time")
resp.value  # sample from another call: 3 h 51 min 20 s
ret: 1 h 07 min 08 s
